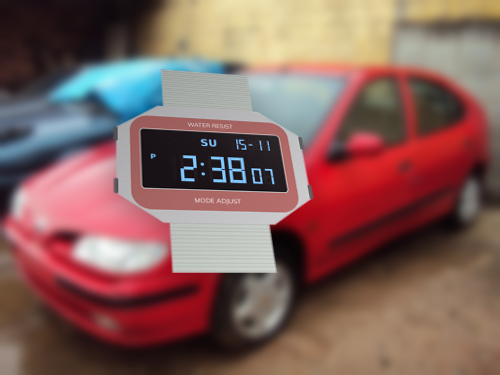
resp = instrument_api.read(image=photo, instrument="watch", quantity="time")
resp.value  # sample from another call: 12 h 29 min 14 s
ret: 2 h 38 min 07 s
